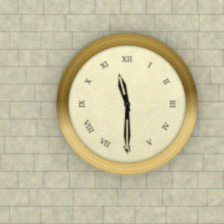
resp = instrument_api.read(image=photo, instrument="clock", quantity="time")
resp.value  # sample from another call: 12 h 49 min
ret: 11 h 30 min
